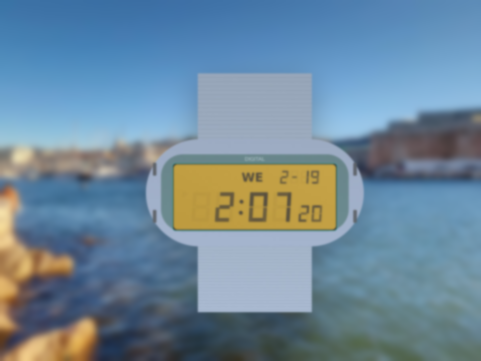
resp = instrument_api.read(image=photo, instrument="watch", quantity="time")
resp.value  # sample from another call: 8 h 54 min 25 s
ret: 2 h 07 min 20 s
